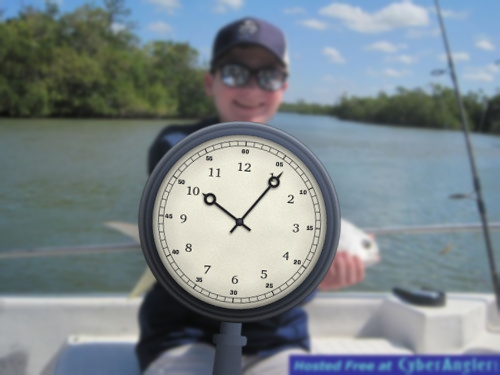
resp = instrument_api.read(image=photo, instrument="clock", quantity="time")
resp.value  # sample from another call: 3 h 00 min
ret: 10 h 06 min
